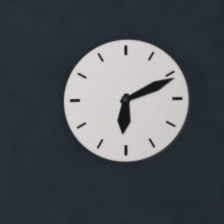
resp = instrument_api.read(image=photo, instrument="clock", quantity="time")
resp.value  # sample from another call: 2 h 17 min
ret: 6 h 11 min
